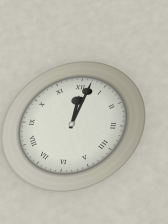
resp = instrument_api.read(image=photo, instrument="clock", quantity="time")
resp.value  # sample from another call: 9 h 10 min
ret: 12 h 02 min
